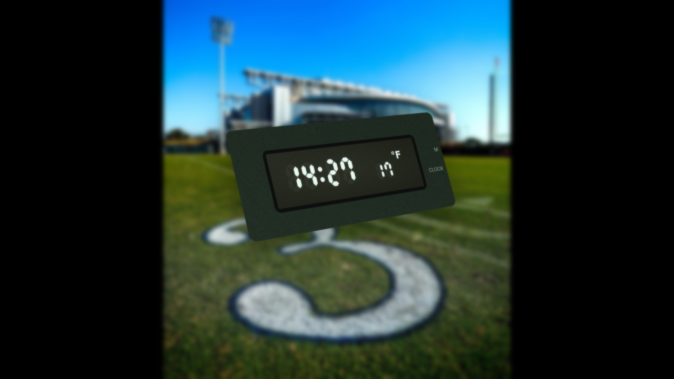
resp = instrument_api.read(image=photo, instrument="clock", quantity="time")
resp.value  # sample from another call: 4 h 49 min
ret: 14 h 27 min
